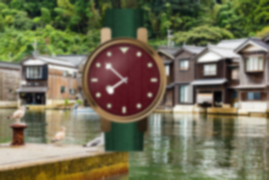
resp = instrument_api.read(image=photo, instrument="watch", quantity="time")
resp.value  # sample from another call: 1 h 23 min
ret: 7 h 52 min
